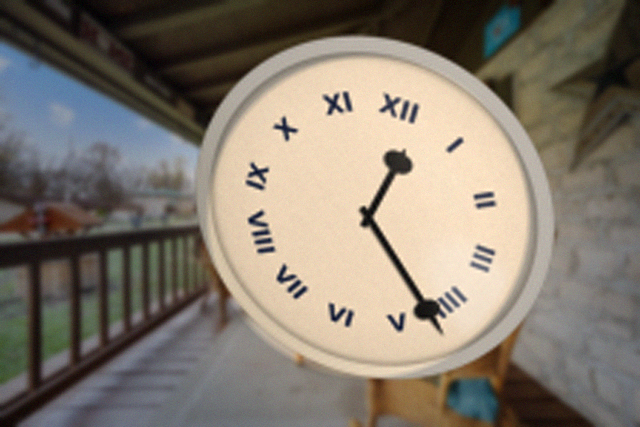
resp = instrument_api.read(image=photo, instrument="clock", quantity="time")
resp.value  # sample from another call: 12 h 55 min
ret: 12 h 22 min
